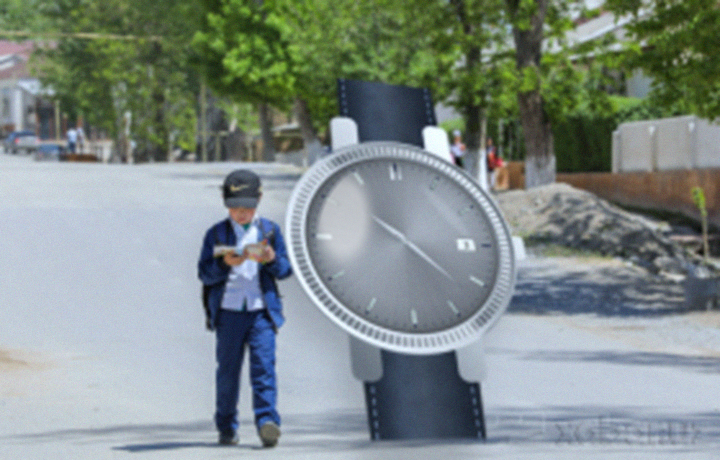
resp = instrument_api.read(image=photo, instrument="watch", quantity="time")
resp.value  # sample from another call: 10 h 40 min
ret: 10 h 22 min
